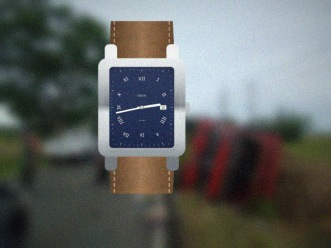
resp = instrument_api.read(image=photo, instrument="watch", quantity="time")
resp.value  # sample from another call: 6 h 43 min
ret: 2 h 43 min
